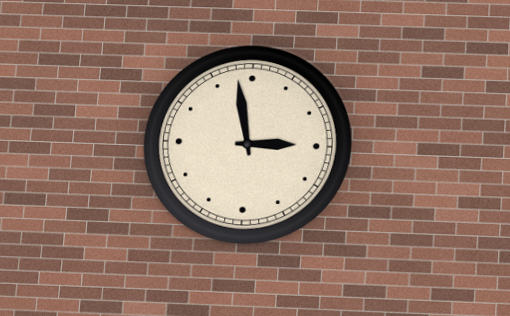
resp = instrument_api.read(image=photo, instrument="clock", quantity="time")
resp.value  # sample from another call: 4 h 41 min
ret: 2 h 58 min
